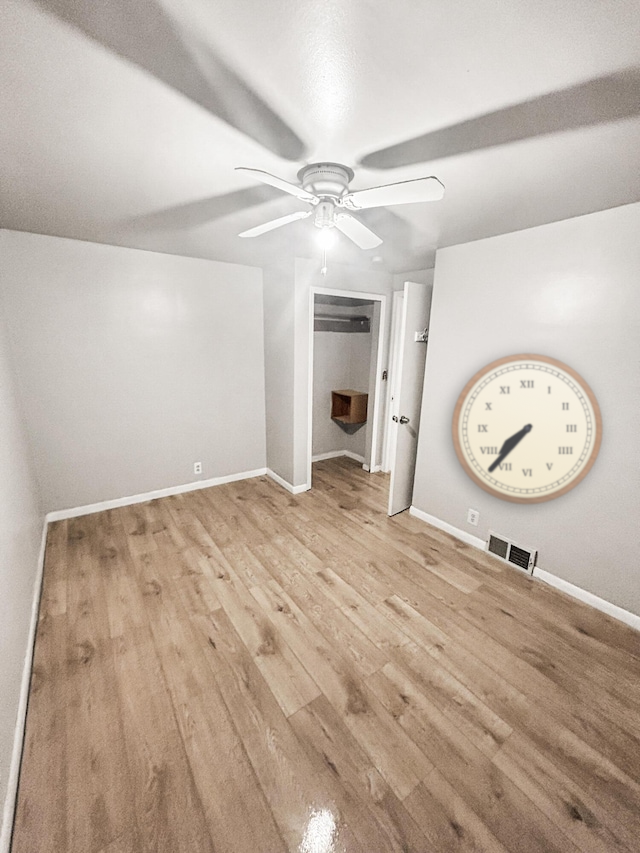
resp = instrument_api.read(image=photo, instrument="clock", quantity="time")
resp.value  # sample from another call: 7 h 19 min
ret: 7 h 37 min
